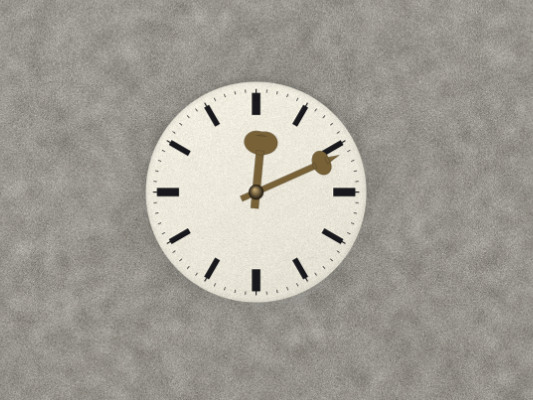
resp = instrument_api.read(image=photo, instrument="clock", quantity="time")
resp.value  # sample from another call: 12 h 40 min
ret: 12 h 11 min
